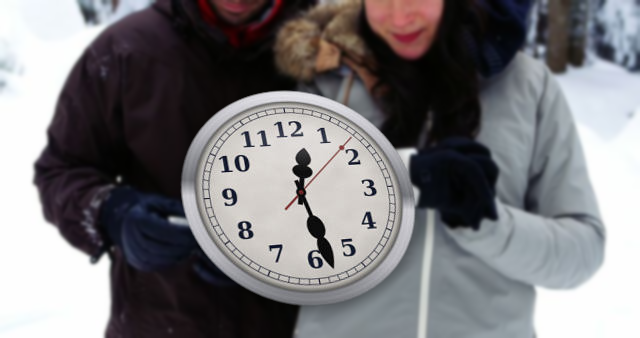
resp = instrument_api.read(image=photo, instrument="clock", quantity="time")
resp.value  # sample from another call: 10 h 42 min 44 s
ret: 12 h 28 min 08 s
